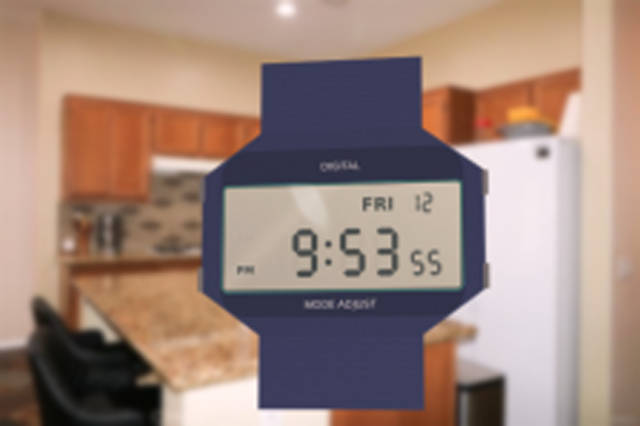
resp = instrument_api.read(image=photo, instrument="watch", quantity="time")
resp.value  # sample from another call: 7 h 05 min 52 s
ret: 9 h 53 min 55 s
